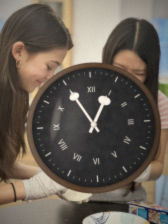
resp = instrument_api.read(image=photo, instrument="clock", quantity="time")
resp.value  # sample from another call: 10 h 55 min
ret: 12 h 55 min
